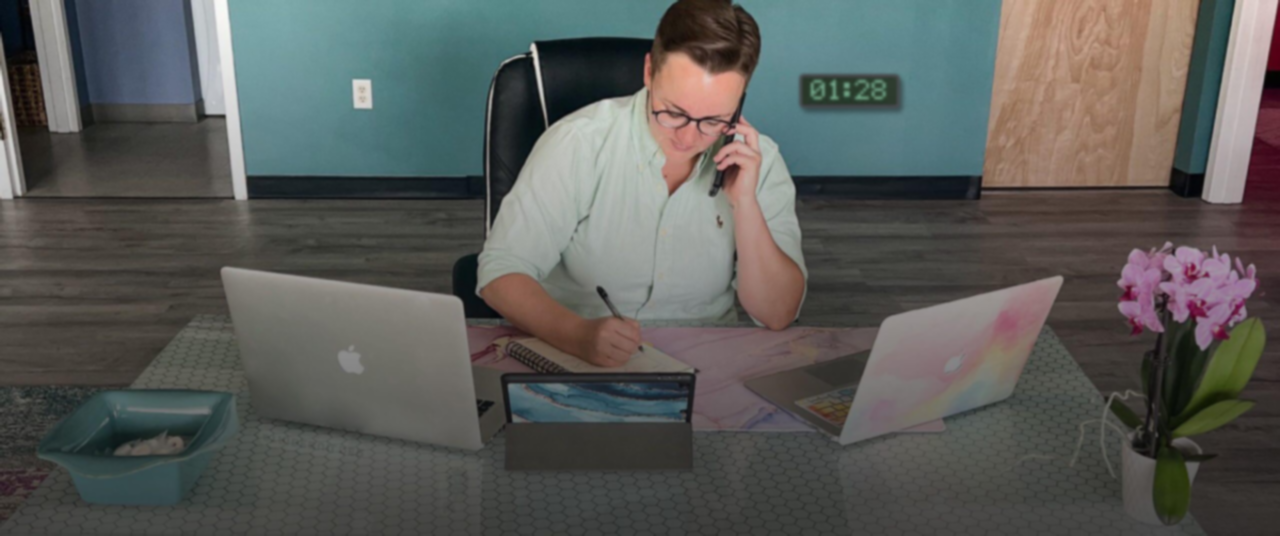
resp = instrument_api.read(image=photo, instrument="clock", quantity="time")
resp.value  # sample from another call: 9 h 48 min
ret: 1 h 28 min
